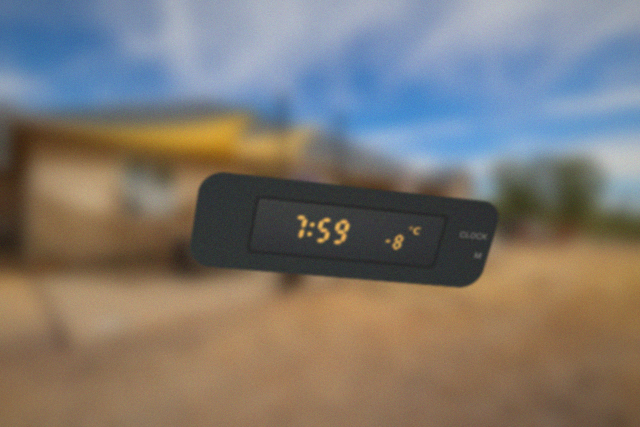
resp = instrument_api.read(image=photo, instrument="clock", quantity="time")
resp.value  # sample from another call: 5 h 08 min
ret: 7 h 59 min
